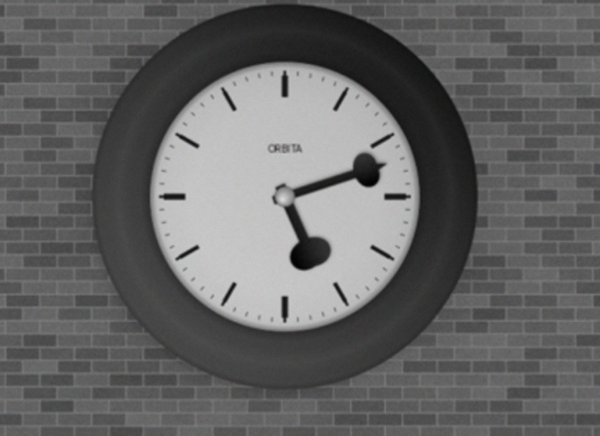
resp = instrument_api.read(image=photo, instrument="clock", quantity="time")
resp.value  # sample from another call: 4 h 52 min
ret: 5 h 12 min
